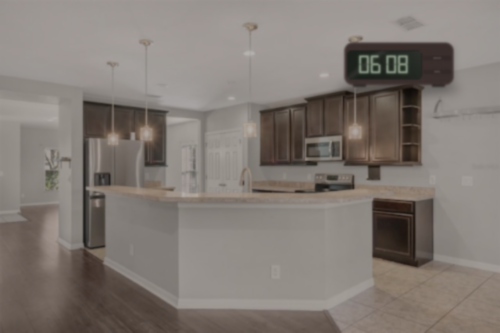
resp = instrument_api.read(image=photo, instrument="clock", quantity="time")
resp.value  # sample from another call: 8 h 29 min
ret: 6 h 08 min
